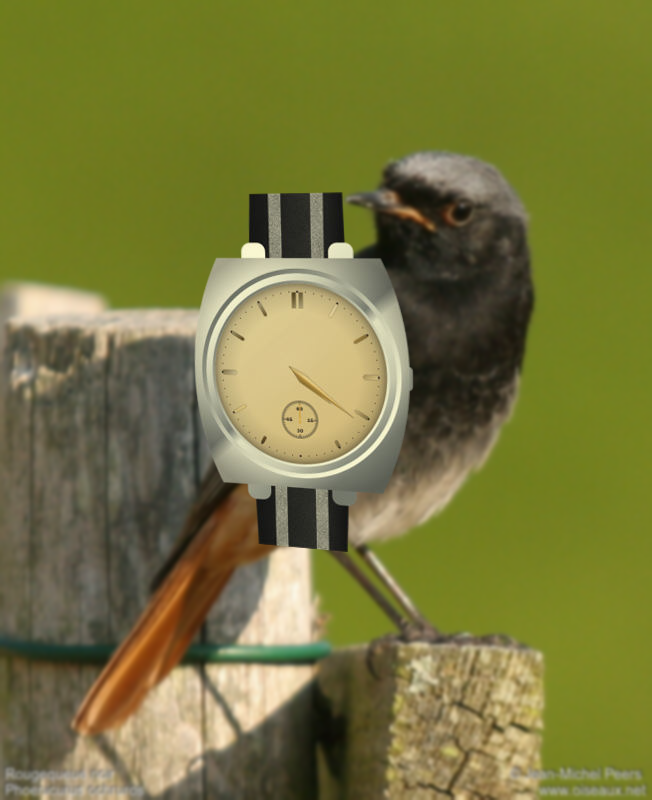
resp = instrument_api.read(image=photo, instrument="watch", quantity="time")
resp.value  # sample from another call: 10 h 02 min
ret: 4 h 21 min
